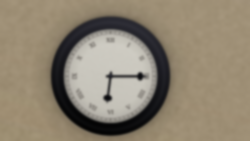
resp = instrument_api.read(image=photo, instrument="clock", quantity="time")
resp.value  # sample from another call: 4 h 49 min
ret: 6 h 15 min
